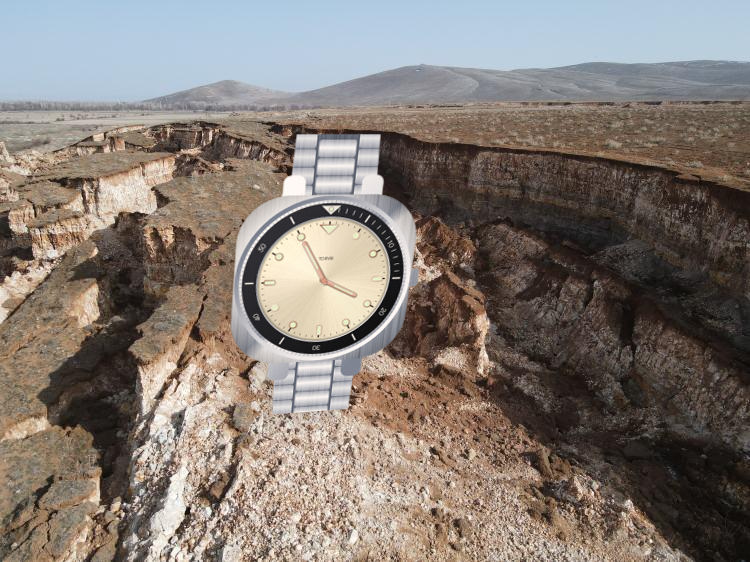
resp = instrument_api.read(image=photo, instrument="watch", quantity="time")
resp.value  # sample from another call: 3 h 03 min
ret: 3 h 55 min
